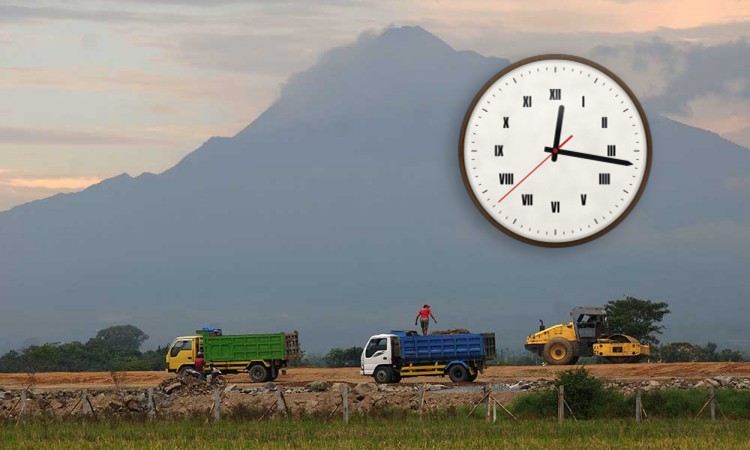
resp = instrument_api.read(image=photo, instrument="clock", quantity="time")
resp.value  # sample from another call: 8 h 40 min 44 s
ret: 12 h 16 min 38 s
